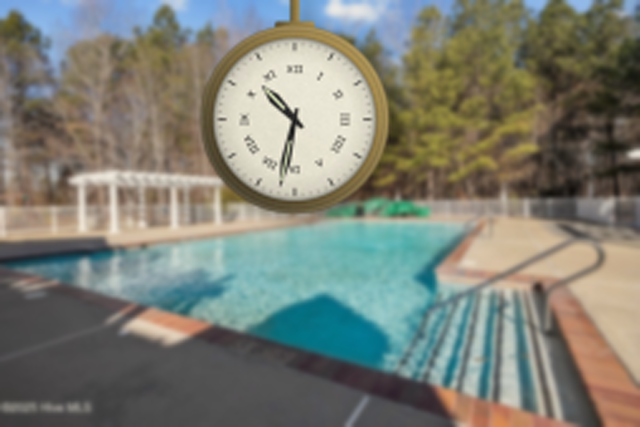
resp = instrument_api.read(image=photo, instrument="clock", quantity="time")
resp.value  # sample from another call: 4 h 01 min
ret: 10 h 32 min
